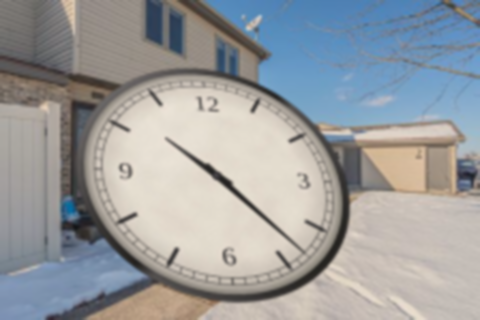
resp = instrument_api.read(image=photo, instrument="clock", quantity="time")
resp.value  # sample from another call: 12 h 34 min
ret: 10 h 23 min
